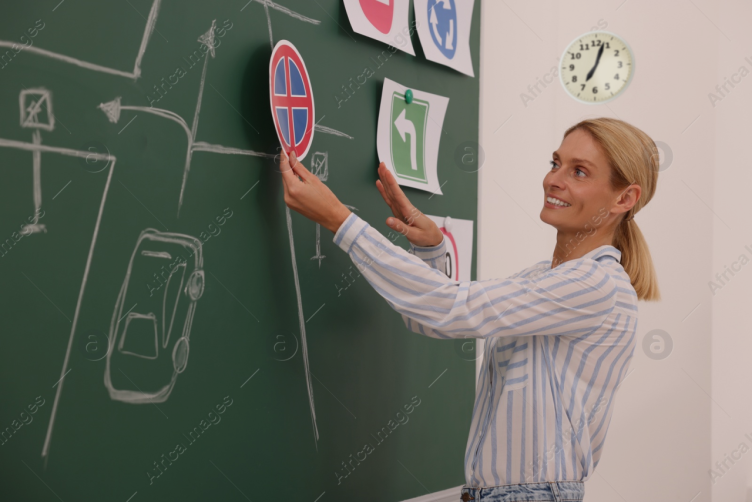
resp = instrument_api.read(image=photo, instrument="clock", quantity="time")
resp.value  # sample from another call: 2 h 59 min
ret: 7 h 03 min
